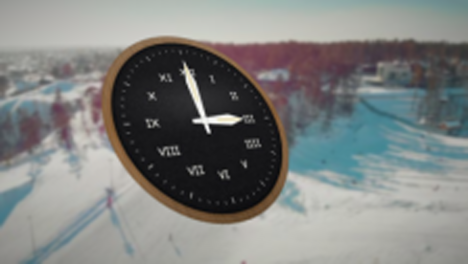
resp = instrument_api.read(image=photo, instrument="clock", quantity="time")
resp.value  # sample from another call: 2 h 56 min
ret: 3 h 00 min
